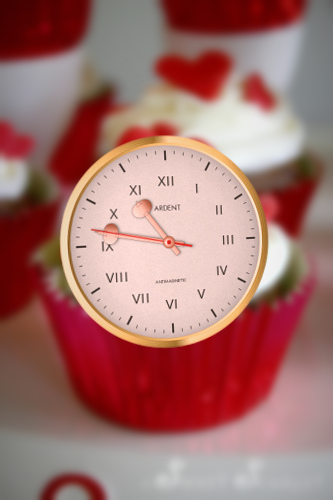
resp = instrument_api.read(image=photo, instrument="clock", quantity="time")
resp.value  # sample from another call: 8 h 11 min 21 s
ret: 10 h 46 min 47 s
